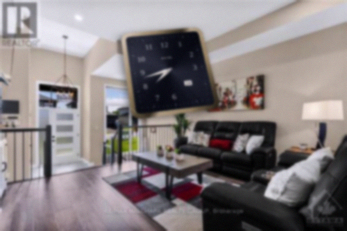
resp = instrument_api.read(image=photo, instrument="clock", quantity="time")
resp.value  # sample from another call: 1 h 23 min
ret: 7 h 43 min
